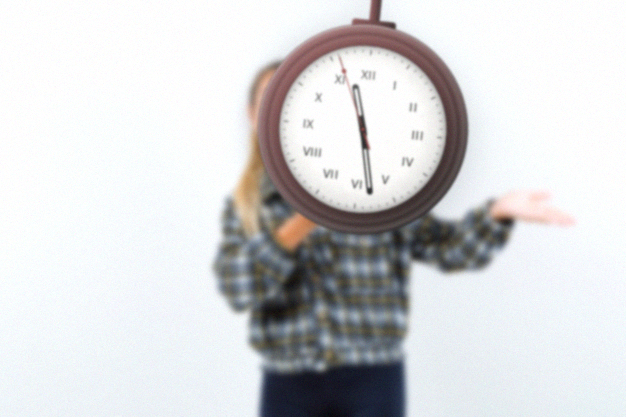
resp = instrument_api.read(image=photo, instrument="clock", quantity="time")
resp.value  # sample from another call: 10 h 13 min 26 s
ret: 11 h 27 min 56 s
